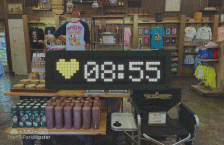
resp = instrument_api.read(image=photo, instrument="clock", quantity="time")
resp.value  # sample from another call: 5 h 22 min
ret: 8 h 55 min
